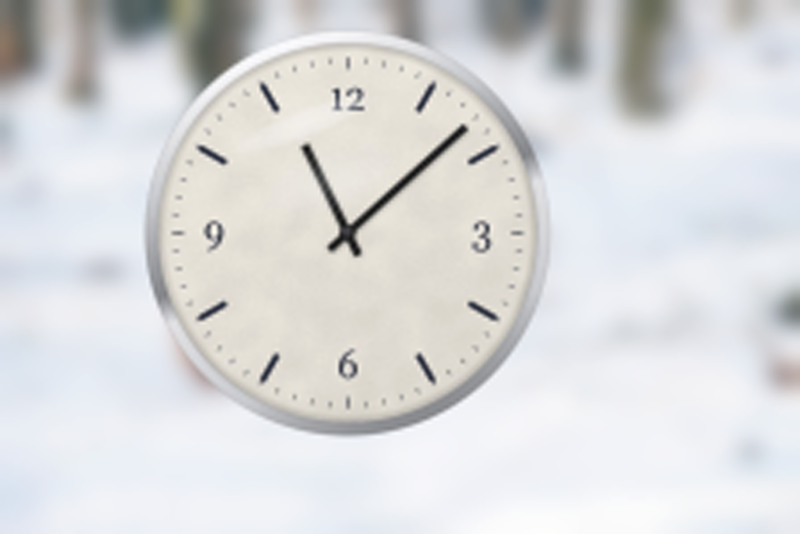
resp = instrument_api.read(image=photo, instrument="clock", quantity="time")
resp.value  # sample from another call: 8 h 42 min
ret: 11 h 08 min
